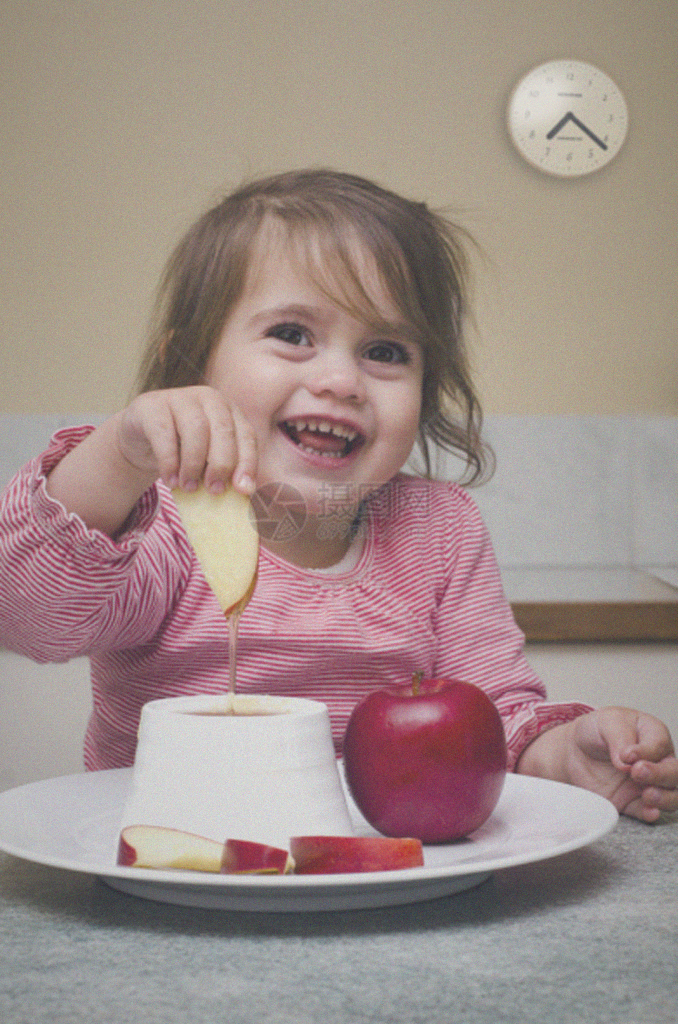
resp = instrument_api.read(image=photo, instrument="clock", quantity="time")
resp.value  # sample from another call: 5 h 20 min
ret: 7 h 22 min
